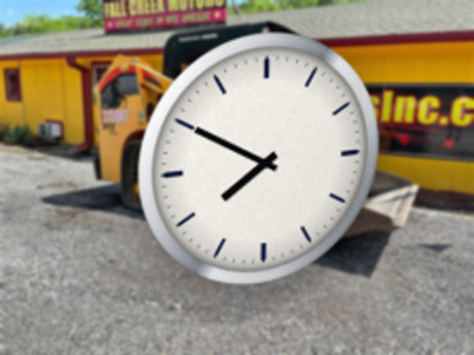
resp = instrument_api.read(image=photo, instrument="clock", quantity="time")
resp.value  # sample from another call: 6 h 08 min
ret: 7 h 50 min
